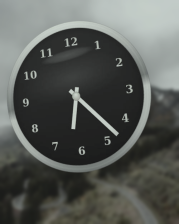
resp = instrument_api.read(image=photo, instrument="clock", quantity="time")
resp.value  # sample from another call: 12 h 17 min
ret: 6 h 23 min
